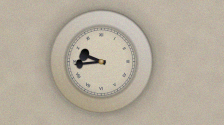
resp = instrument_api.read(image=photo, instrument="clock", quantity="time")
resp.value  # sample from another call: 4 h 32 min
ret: 9 h 44 min
